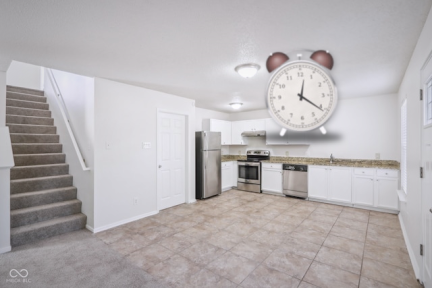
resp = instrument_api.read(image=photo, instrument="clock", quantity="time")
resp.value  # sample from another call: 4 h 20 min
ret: 12 h 21 min
